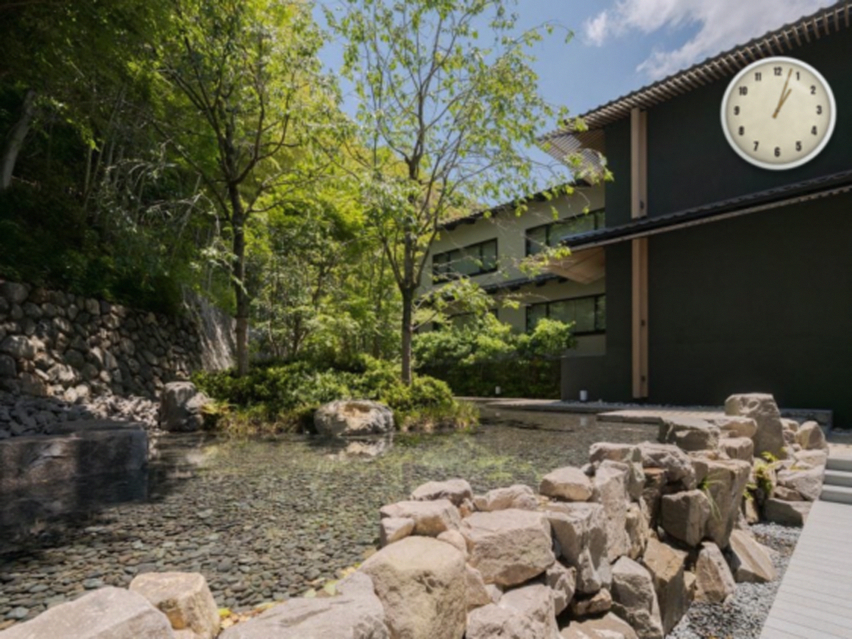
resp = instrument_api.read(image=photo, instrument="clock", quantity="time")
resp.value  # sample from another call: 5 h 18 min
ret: 1 h 03 min
